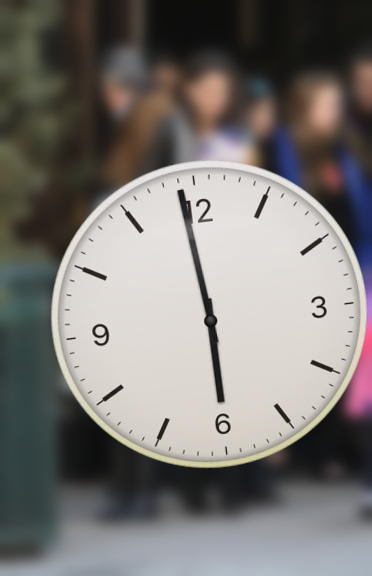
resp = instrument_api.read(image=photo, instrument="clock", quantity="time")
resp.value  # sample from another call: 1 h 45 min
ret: 5 h 59 min
